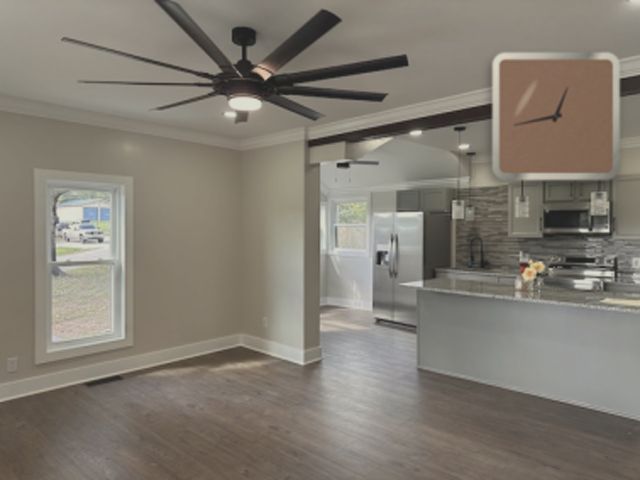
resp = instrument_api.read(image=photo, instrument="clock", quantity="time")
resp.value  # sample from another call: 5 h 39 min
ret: 12 h 43 min
